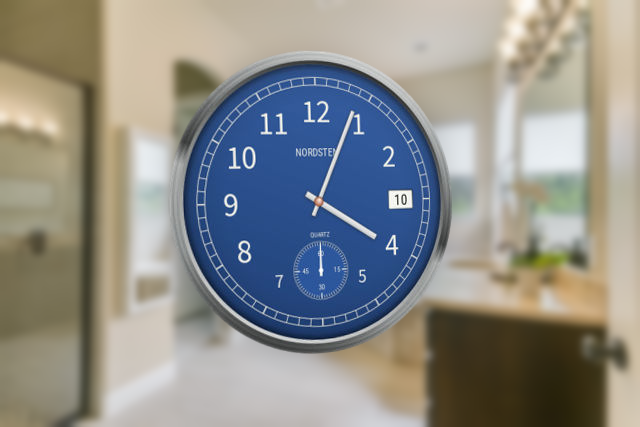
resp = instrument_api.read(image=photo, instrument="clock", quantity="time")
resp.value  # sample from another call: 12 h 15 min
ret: 4 h 04 min
